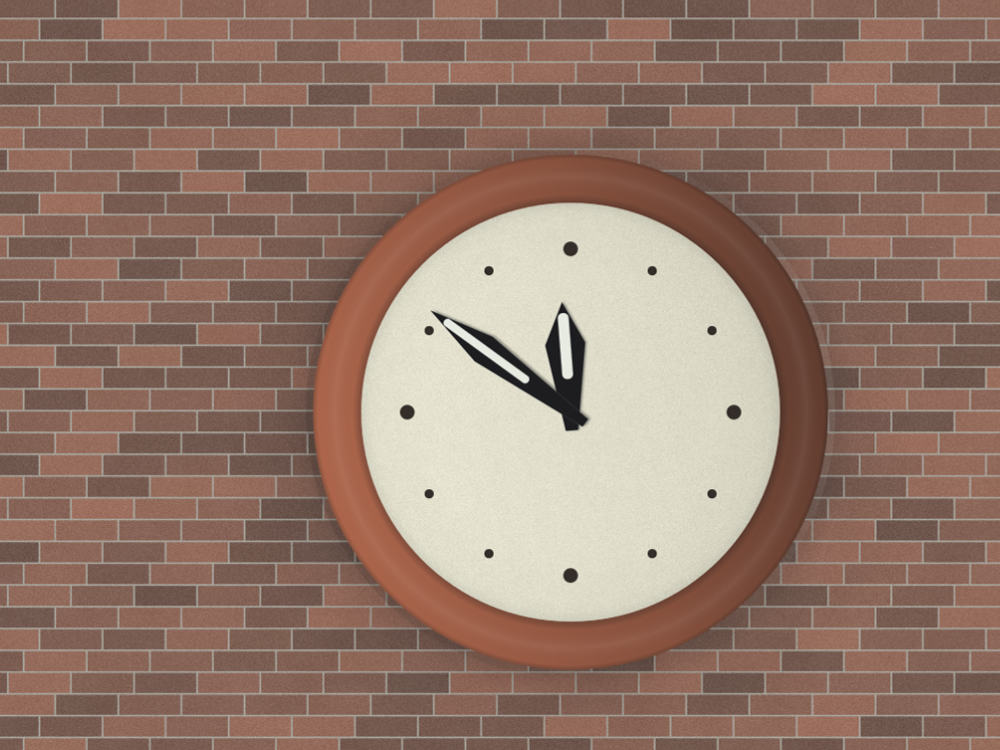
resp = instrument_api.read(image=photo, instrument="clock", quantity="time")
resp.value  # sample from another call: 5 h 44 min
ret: 11 h 51 min
